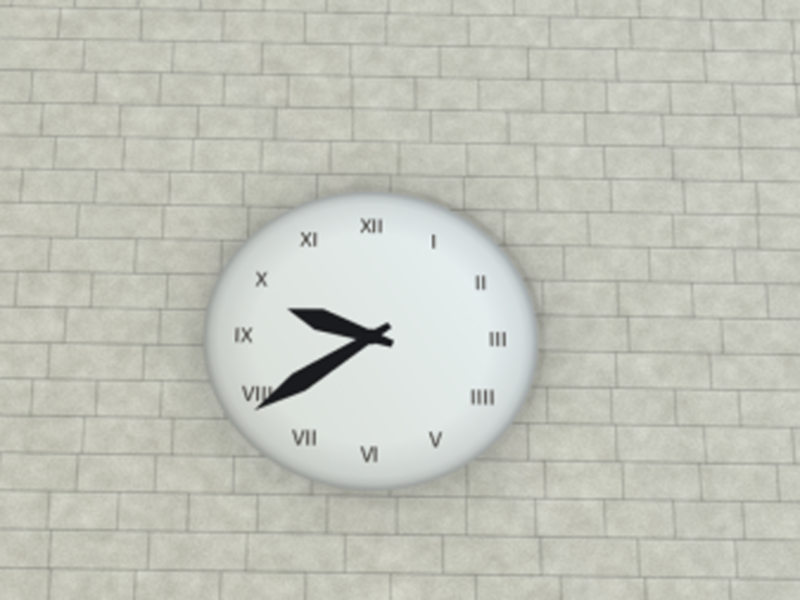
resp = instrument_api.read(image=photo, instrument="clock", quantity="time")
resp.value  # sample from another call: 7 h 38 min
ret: 9 h 39 min
